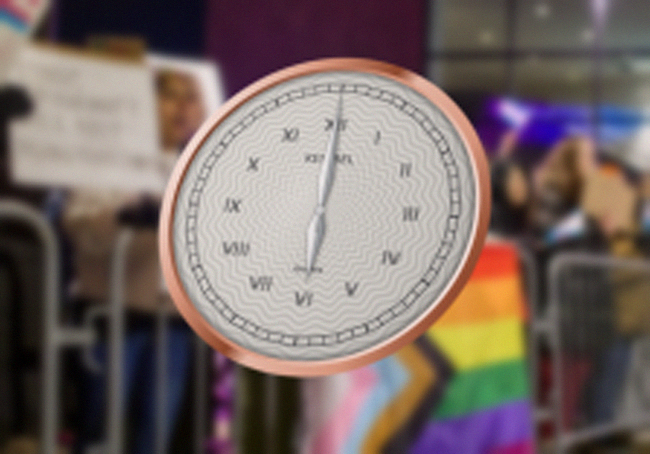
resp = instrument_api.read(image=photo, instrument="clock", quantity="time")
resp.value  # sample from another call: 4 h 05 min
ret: 6 h 00 min
